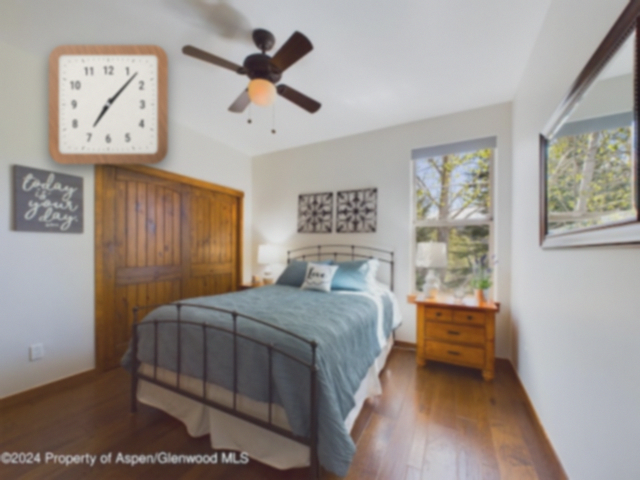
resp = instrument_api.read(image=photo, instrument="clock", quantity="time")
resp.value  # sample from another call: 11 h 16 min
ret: 7 h 07 min
